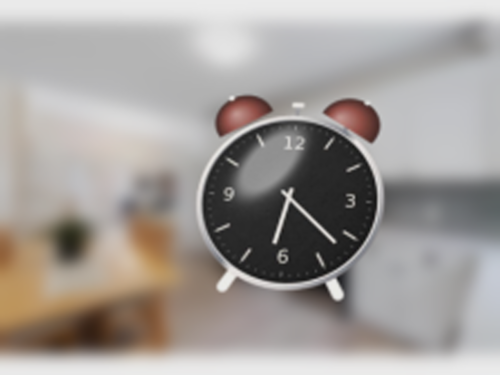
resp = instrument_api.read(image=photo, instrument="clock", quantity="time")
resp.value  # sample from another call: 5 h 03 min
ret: 6 h 22 min
